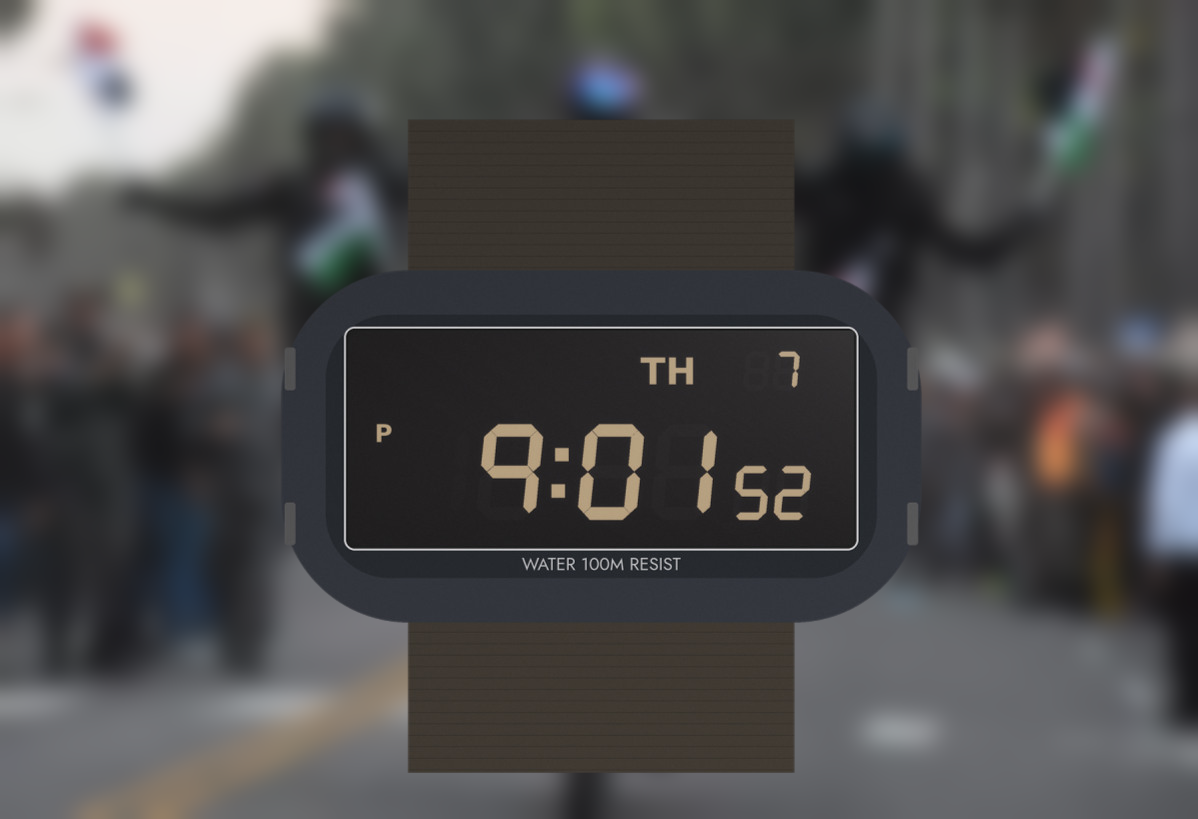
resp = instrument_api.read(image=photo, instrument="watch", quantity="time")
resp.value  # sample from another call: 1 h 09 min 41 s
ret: 9 h 01 min 52 s
